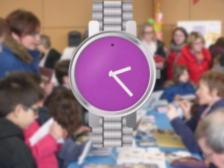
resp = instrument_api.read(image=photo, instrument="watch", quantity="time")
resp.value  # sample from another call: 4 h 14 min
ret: 2 h 23 min
